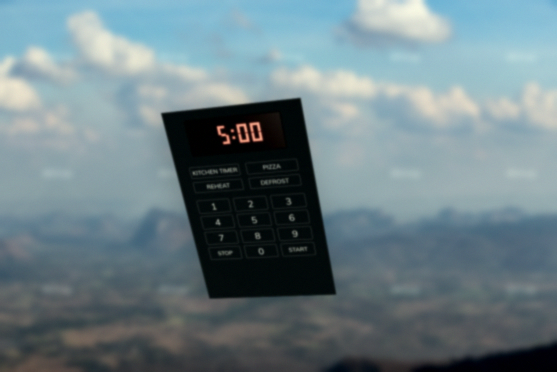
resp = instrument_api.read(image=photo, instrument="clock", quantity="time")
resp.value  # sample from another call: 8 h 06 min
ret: 5 h 00 min
